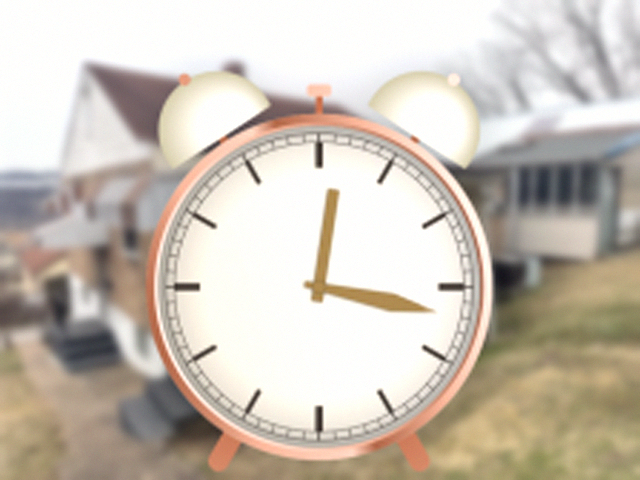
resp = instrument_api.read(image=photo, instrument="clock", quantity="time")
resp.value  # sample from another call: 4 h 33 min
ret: 12 h 17 min
